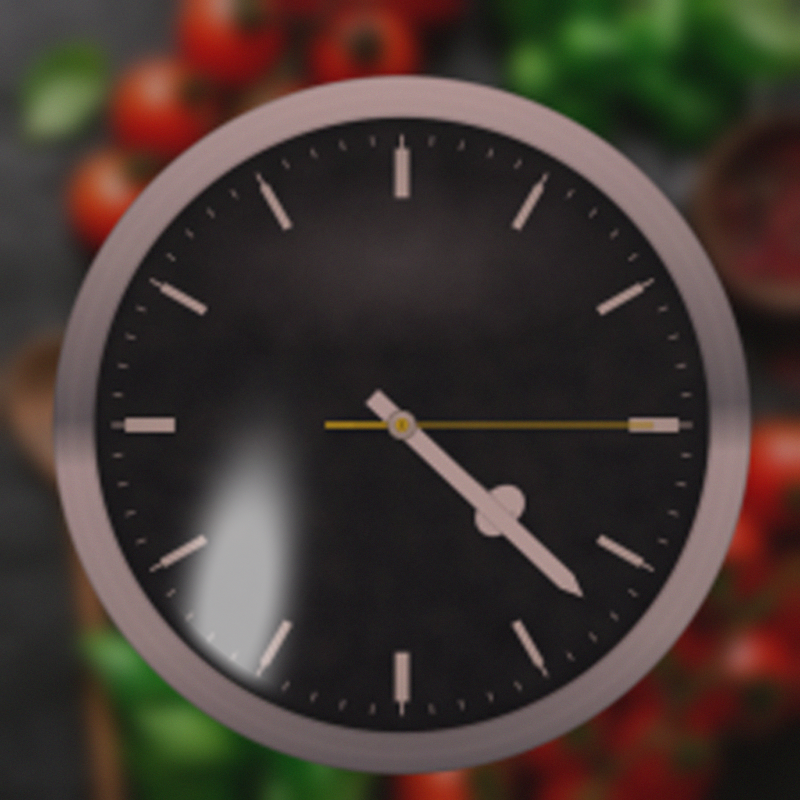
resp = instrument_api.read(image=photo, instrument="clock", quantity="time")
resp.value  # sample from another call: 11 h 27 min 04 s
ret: 4 h 22 min 15 s
